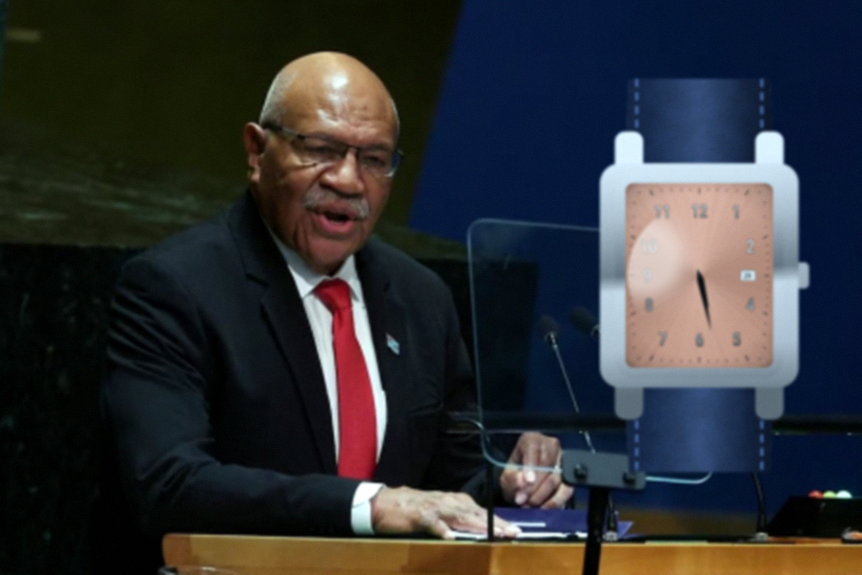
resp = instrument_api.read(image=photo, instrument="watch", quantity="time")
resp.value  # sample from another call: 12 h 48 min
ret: 5 h 28 min
